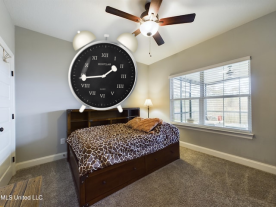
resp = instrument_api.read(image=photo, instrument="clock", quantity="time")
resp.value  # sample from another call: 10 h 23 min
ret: 1 h 44 min
